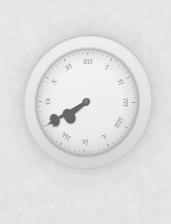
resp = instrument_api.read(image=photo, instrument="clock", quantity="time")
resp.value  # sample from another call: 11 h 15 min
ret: 7 h 40 min
